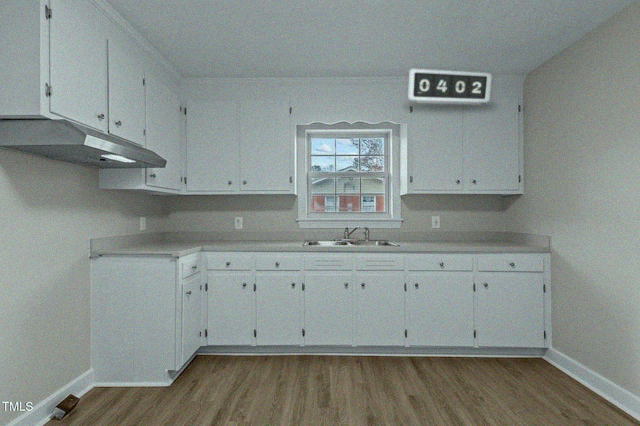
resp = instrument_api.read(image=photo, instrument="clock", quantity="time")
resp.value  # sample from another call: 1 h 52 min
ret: 4 h 02 min
